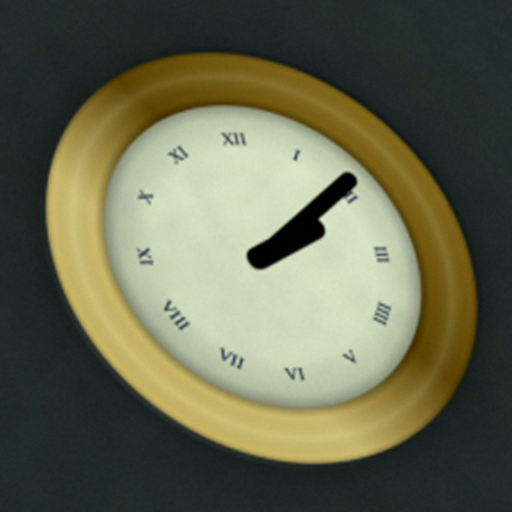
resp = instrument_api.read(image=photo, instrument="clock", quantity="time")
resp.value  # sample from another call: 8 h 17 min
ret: 2 h 09 min
